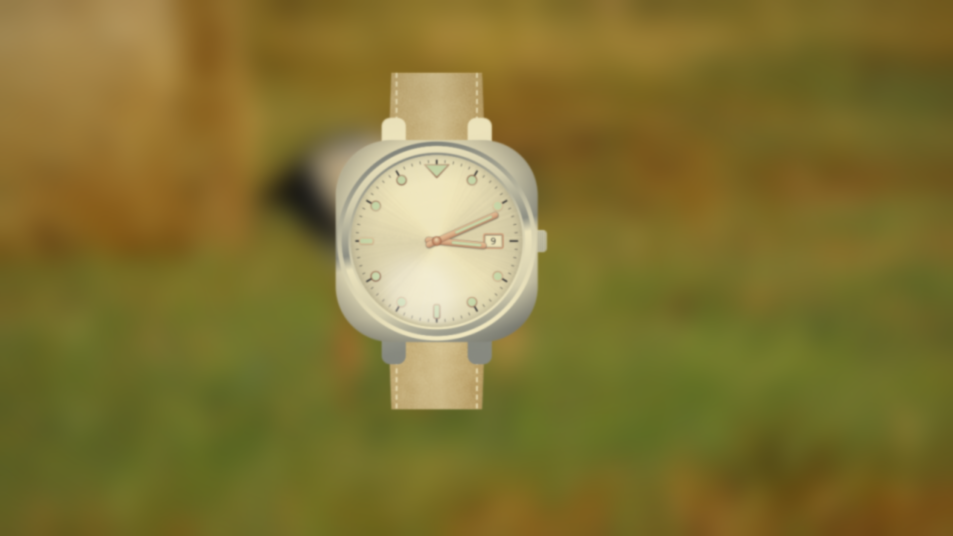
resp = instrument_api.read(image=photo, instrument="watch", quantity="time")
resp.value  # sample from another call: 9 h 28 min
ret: 3 h 11 min
